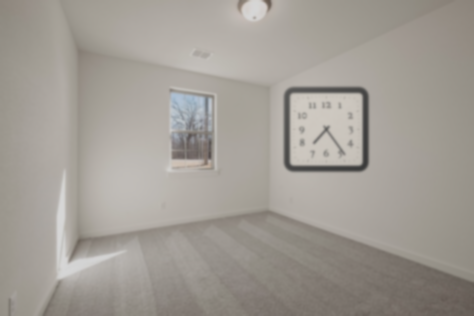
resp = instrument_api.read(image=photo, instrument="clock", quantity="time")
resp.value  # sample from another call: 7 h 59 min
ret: 7 h 24 min
